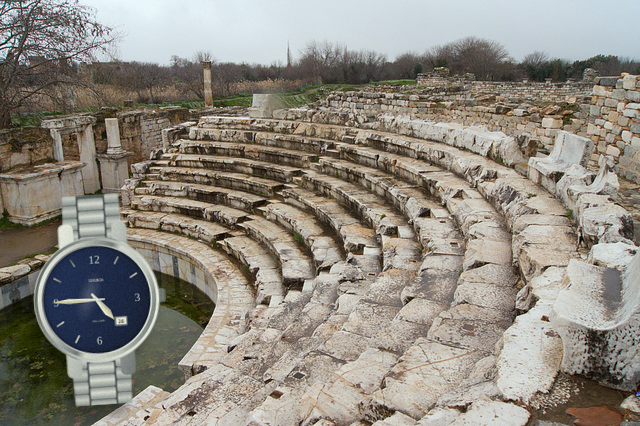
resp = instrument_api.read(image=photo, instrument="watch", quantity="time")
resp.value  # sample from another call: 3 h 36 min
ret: 4 h 45 min
